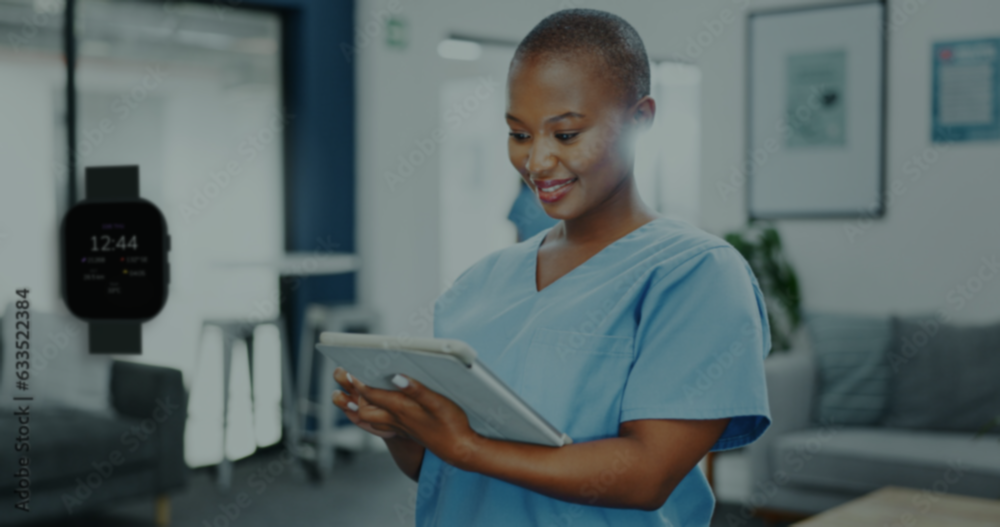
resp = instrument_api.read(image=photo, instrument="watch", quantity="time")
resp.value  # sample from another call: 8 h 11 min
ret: 12 h 44 min
